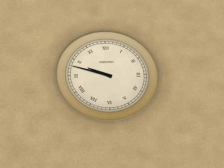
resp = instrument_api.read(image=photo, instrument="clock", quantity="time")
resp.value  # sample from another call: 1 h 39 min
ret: 9 h 48 min
